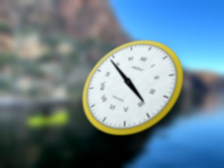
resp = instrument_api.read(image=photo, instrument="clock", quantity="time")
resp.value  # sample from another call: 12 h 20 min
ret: 3 h 49 min
